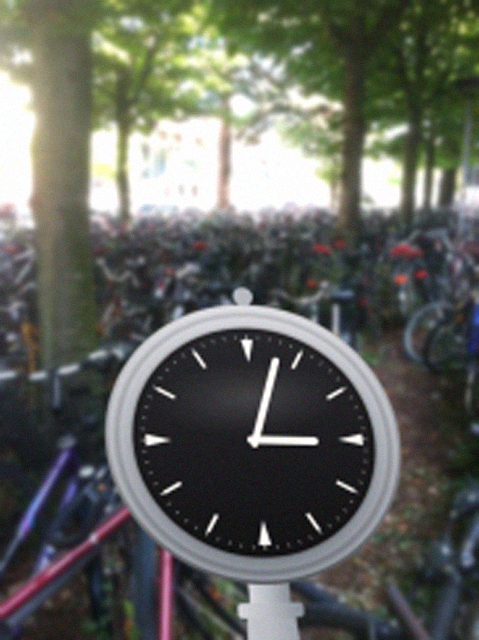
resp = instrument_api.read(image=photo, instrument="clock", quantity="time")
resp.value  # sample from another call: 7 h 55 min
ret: 3 h 03 min
